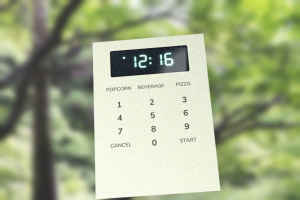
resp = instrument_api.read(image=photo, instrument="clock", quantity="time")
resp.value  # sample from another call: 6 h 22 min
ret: 12 h 16 min
